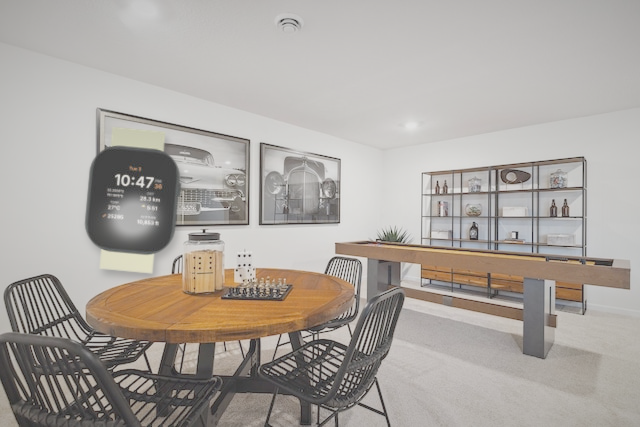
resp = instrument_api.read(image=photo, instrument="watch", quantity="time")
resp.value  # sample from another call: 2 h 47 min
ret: 10 h 47 min
